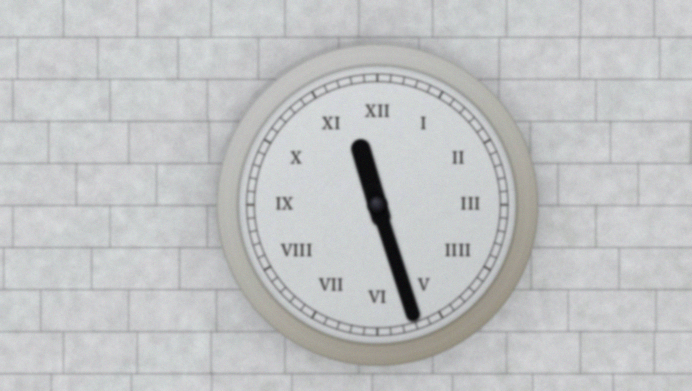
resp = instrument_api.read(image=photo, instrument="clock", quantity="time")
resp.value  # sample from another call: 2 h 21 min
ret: 11 h 27 min
